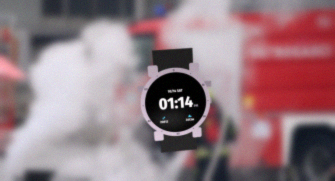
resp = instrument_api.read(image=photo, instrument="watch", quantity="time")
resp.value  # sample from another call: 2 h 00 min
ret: 1 h 14 min
